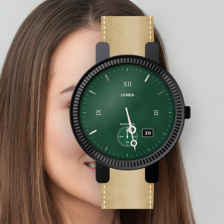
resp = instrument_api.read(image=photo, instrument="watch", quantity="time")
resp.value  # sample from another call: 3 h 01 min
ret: 5 h 28 min
